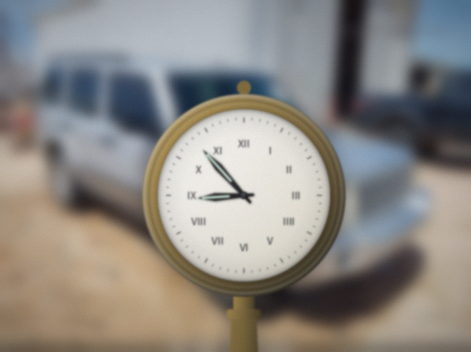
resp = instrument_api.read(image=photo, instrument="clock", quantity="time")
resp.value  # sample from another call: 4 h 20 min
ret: 8 h 53 min
